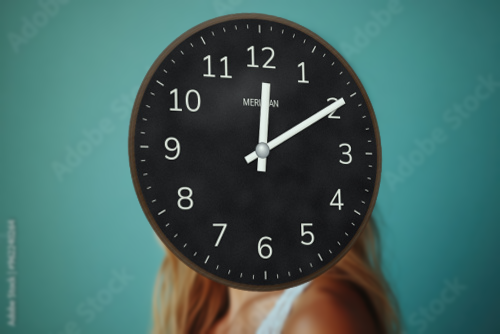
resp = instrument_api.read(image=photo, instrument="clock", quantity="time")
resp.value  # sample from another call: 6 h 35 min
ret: 12 h 10 min
